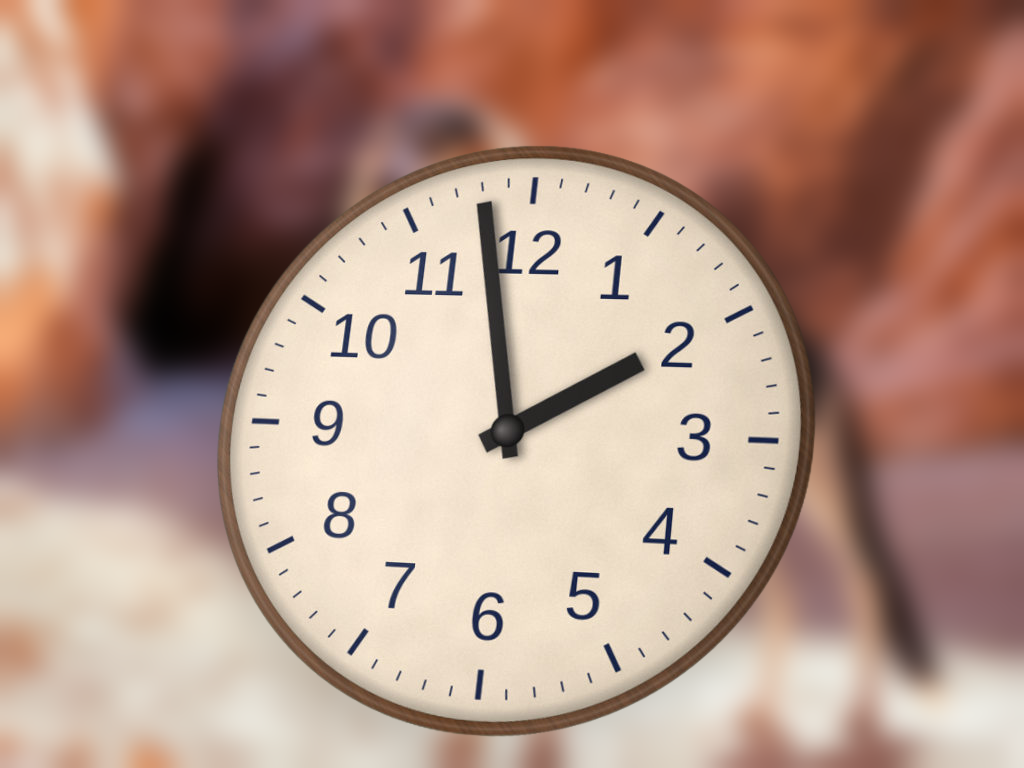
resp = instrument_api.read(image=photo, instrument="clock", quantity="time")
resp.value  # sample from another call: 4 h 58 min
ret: 1 h 58 min
